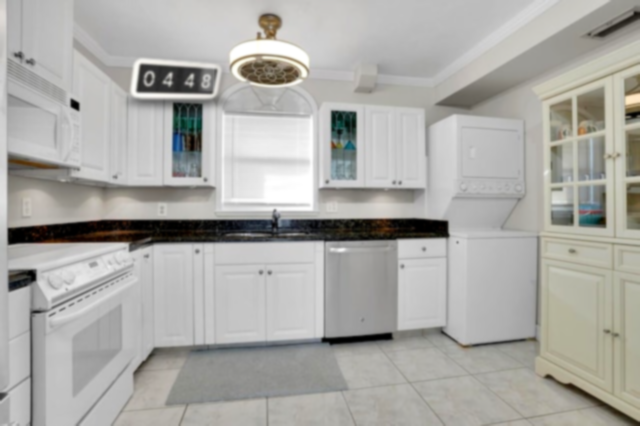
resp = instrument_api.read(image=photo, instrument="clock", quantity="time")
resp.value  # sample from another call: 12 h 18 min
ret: 4 h 48 min
